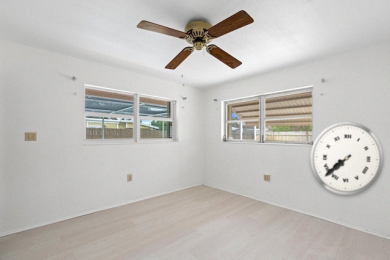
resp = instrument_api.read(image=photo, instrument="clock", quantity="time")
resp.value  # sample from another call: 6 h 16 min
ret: 7 h 38 min
